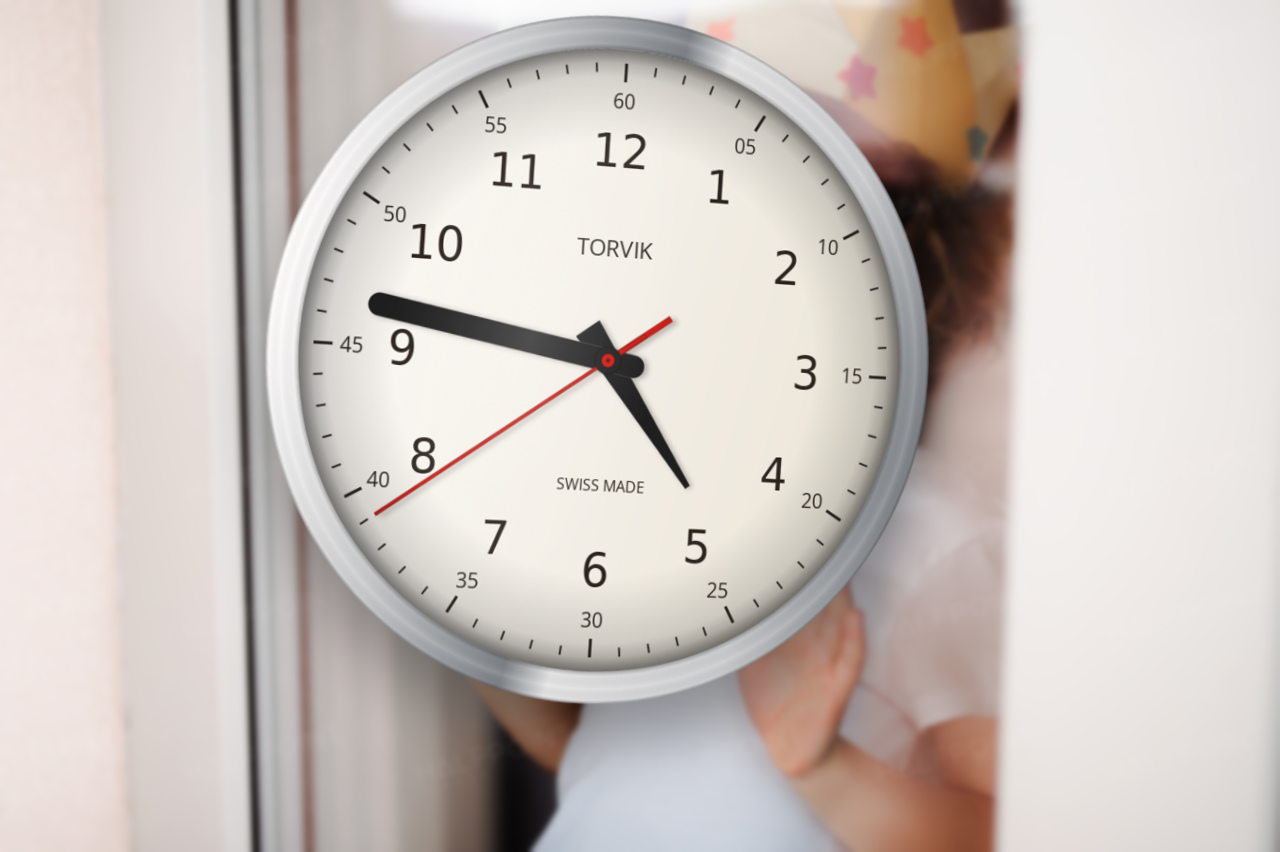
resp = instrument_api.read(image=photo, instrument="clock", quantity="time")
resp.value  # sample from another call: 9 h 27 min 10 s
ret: 4 h 46 min 39 s
